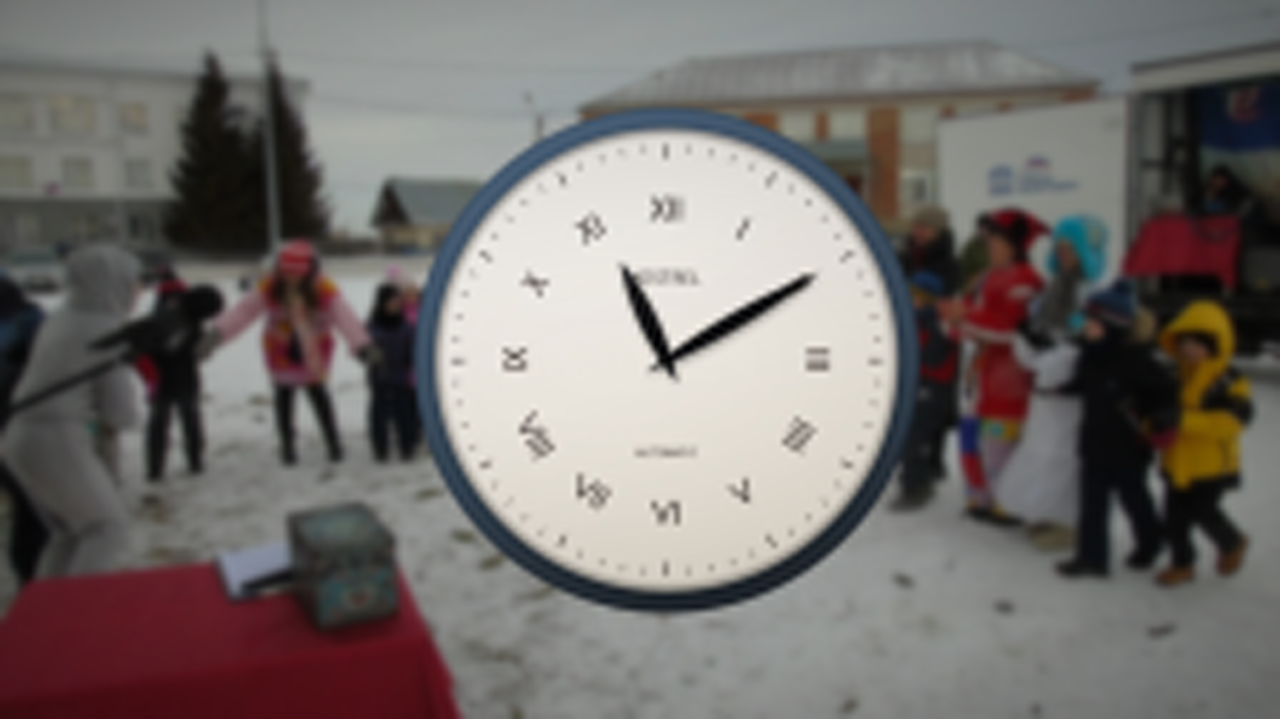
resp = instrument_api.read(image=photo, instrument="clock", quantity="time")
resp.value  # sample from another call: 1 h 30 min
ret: 11 h 10 min
